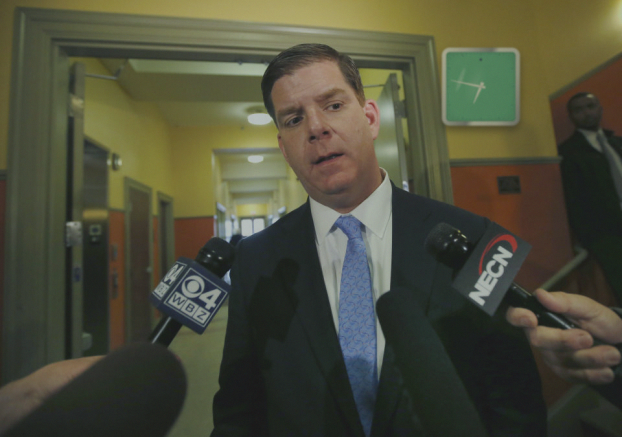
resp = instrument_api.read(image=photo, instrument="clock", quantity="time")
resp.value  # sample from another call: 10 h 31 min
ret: 6 h 47 min
